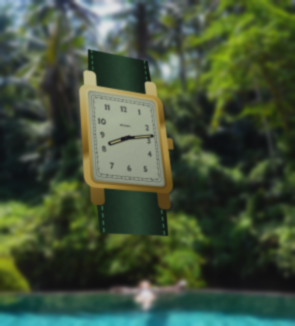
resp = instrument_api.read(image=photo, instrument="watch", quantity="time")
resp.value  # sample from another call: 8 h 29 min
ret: 8 h 13 min
